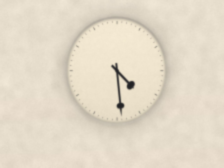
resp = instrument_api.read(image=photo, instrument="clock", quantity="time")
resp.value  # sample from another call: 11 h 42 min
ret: 4 h 29 min
